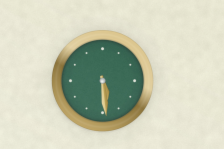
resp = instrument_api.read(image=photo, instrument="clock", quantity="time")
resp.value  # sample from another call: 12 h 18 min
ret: 5 h 29 min
